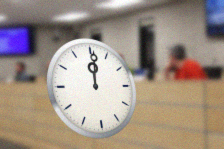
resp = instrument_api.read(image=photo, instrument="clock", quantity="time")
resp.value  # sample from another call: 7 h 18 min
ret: 12 h 01 min
